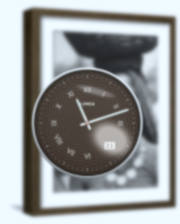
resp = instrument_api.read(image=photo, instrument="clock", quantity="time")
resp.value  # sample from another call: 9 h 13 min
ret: 11 h 12 min
